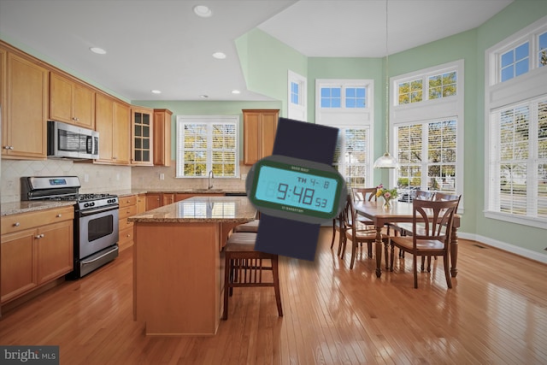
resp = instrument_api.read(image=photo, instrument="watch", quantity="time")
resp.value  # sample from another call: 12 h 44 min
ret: 9 h 48 min
